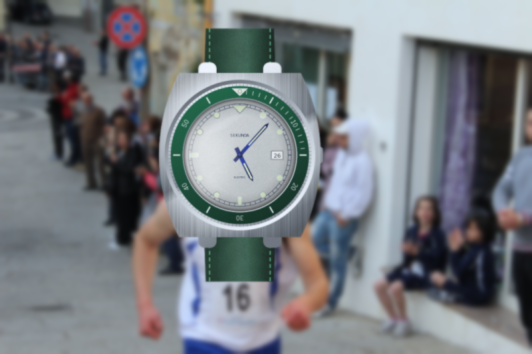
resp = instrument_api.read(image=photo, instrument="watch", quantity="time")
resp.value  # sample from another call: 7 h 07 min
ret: 5 h 07 min
